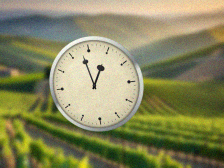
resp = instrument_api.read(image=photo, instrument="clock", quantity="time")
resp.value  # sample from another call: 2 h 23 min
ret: 12 h 58 min
